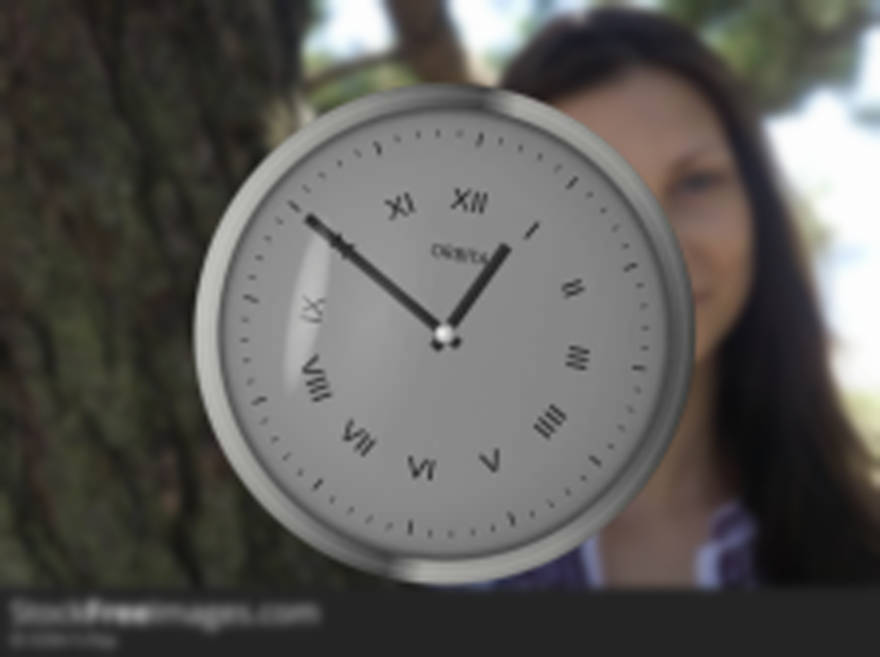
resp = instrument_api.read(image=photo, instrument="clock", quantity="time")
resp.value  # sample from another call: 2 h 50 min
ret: 12 h 50 min
